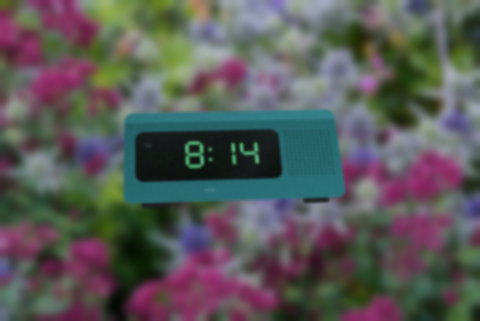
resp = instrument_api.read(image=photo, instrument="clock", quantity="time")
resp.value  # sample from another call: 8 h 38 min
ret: 8 h 14 min
